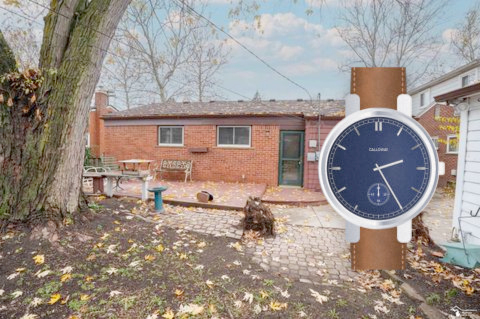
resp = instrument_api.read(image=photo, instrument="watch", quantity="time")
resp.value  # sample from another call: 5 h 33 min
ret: 2 h 25 min
